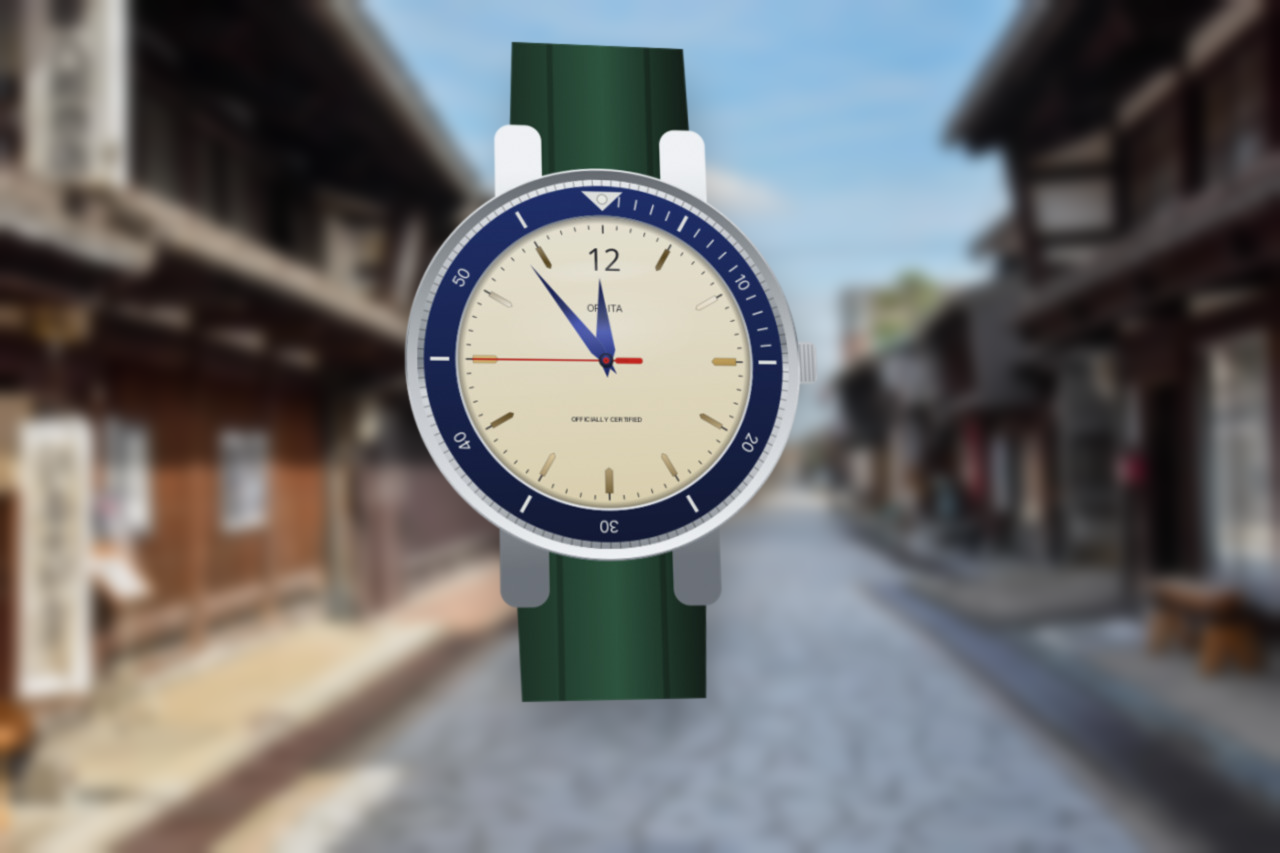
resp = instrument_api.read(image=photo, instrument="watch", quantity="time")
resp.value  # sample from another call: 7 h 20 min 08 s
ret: 11 h 53 min 45 s
